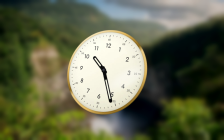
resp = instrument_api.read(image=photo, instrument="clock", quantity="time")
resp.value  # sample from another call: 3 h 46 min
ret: 10 h 26 min
